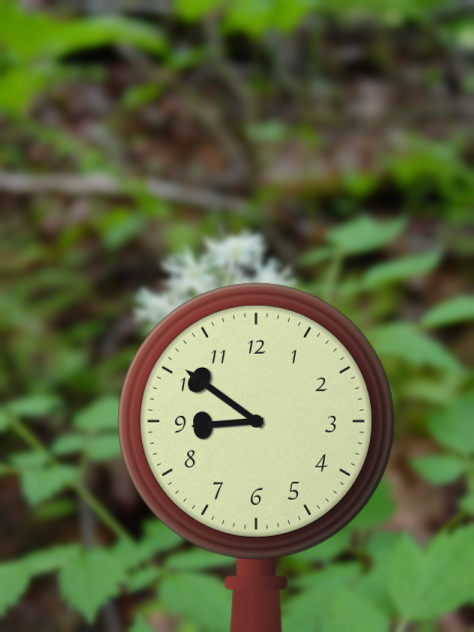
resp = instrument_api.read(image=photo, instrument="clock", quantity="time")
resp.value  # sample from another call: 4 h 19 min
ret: 8 h 51 min
